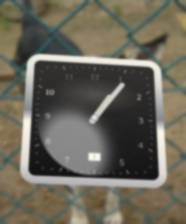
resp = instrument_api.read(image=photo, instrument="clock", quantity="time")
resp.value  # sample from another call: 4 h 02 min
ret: 1 h 06 min
